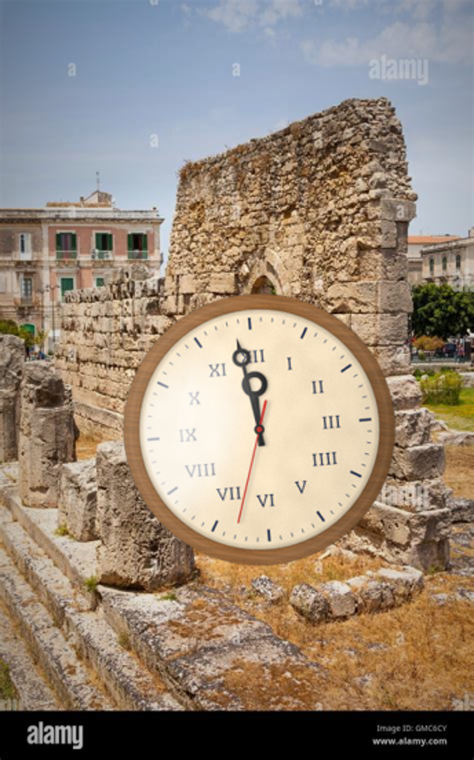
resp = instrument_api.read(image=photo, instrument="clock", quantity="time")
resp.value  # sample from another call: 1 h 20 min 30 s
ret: 11 h 58 min 33 s
